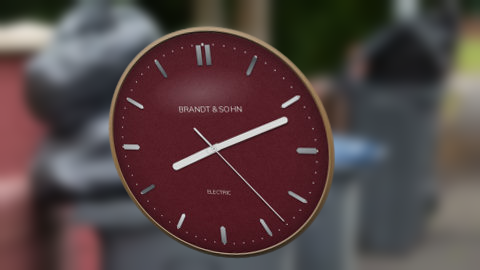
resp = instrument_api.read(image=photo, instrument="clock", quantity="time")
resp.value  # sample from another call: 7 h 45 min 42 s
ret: 8 h 11 min 23 s
